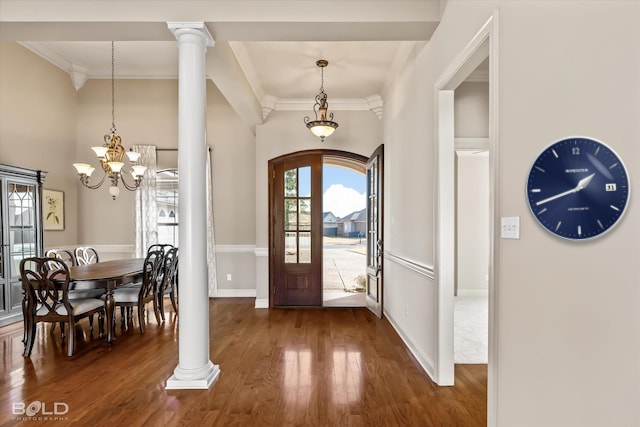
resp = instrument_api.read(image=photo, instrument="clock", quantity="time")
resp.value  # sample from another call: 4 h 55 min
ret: 1 h 42 min
